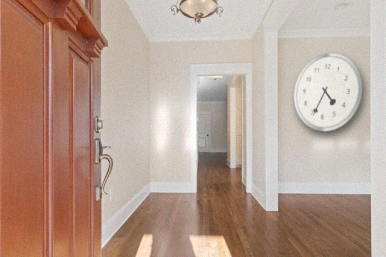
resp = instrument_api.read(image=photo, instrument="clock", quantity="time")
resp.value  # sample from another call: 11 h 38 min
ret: 4 h 34 min
